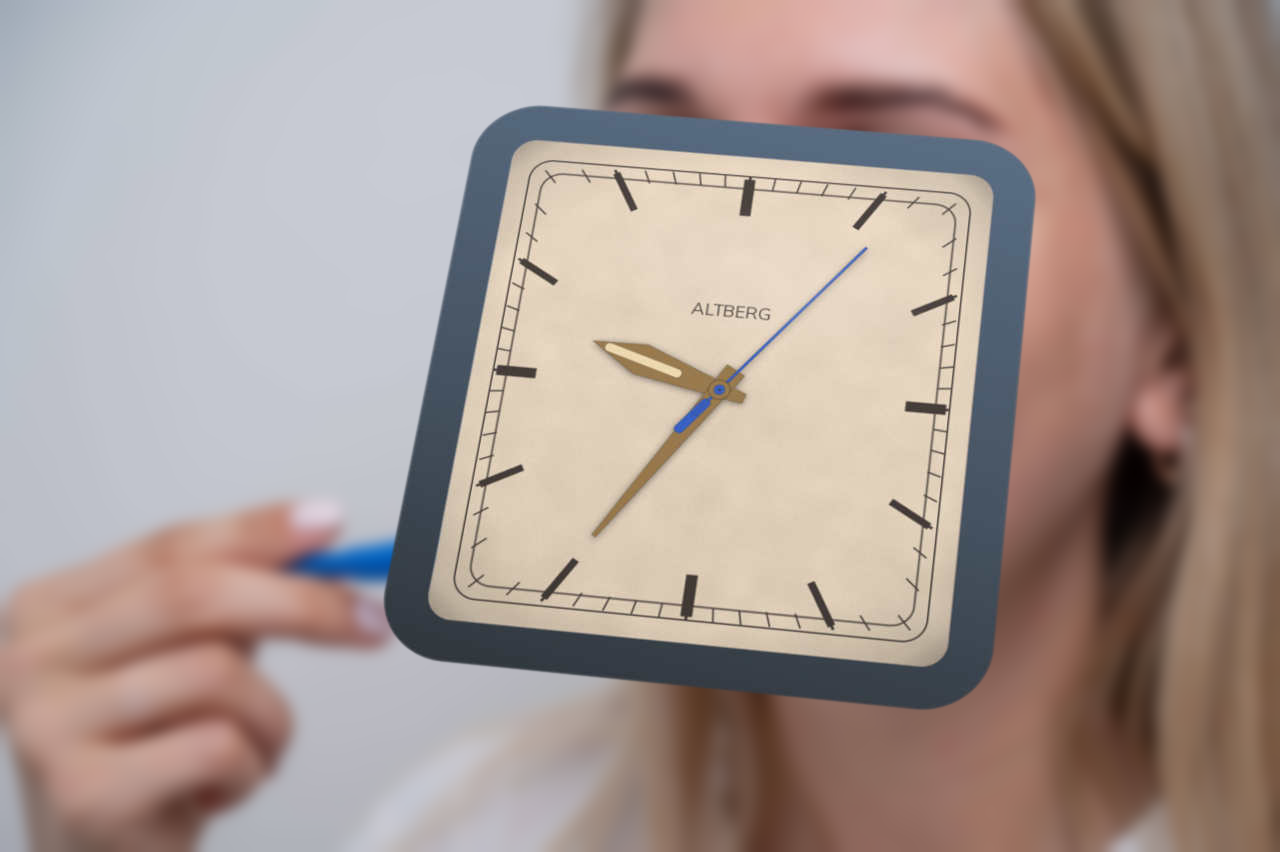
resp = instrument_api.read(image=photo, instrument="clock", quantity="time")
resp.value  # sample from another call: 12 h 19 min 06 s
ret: 9 h 35 min 06 s
